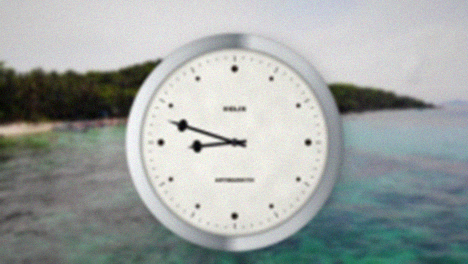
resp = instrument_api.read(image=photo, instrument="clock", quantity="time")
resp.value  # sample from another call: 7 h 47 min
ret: 8 h 48 min
